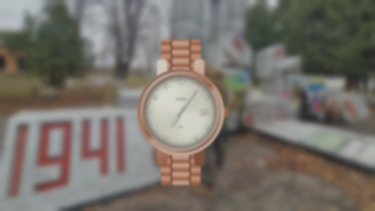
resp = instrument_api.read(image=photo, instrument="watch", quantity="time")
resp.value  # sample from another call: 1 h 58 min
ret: 7 h 06 min
